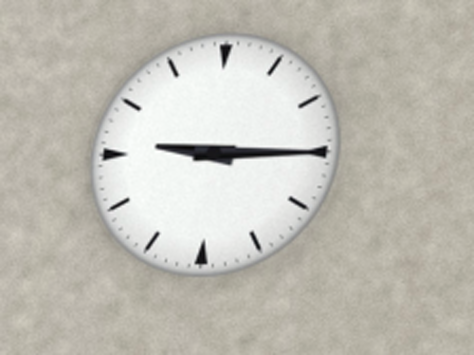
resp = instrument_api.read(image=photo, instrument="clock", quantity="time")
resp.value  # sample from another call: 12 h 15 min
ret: 9 h 15 min
